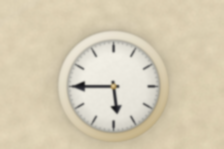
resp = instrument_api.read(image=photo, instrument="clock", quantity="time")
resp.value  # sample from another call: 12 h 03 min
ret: 5 h 45 min
